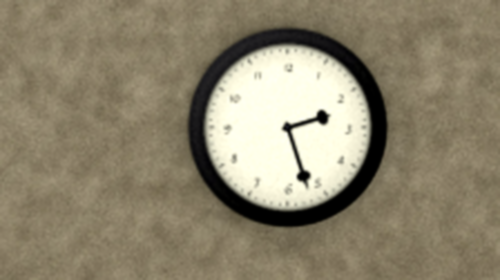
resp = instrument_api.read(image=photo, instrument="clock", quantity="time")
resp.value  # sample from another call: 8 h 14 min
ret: 2 h 27 min
